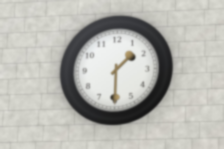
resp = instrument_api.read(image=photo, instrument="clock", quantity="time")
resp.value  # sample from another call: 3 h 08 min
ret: 1 h 30 min
